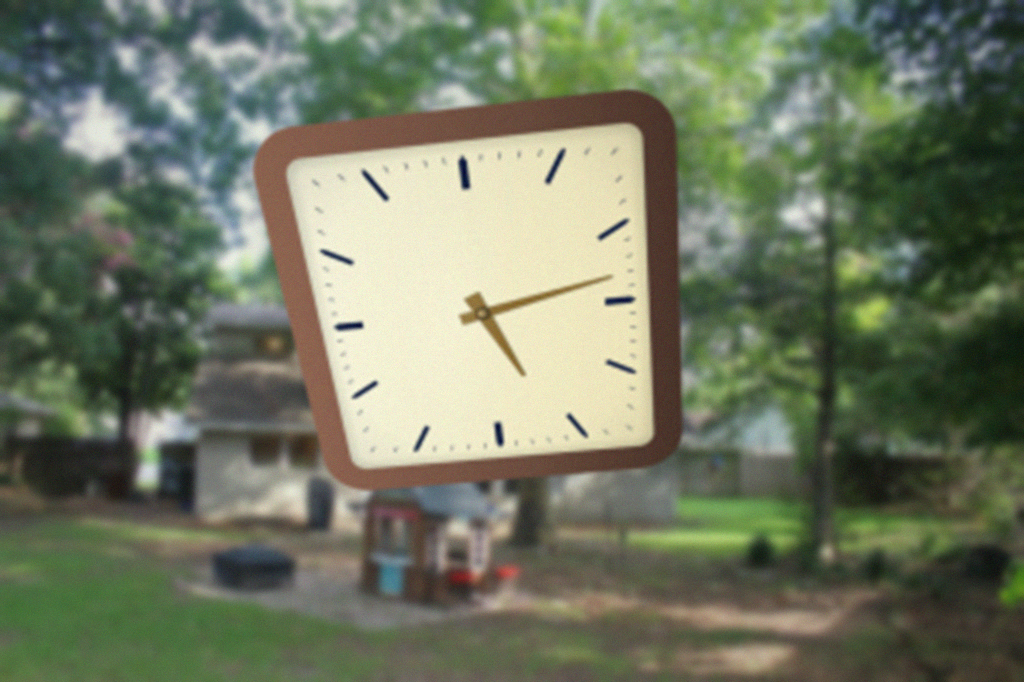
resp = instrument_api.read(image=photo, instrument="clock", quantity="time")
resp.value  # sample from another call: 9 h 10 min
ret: 5 h 13 min
